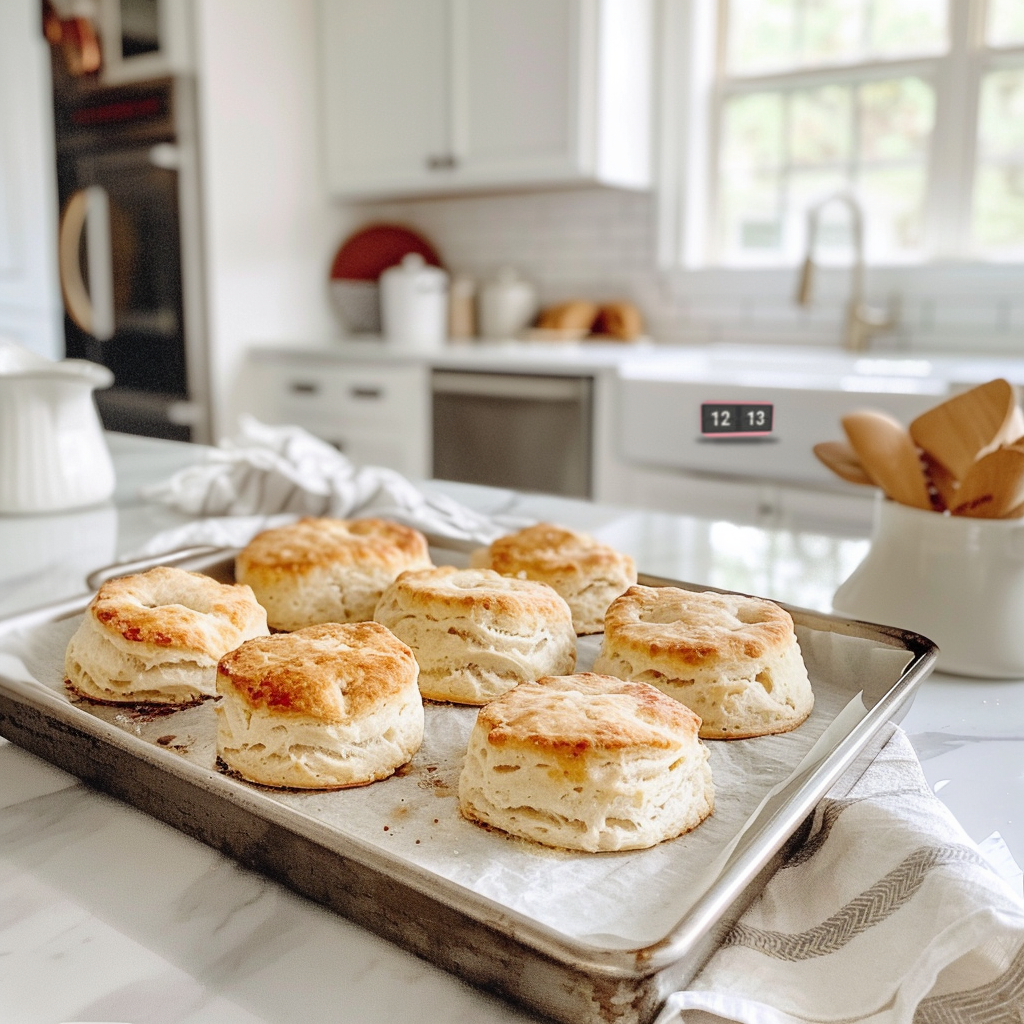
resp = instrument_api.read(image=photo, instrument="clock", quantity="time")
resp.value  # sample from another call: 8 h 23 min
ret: 12 h 13 min
